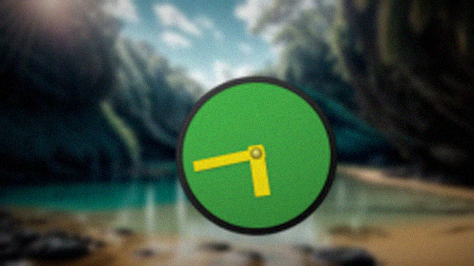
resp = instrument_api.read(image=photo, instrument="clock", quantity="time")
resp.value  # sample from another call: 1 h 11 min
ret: 5 h 43 min
